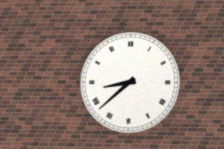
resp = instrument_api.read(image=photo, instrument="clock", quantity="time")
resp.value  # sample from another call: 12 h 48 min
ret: 8 h 38 min
